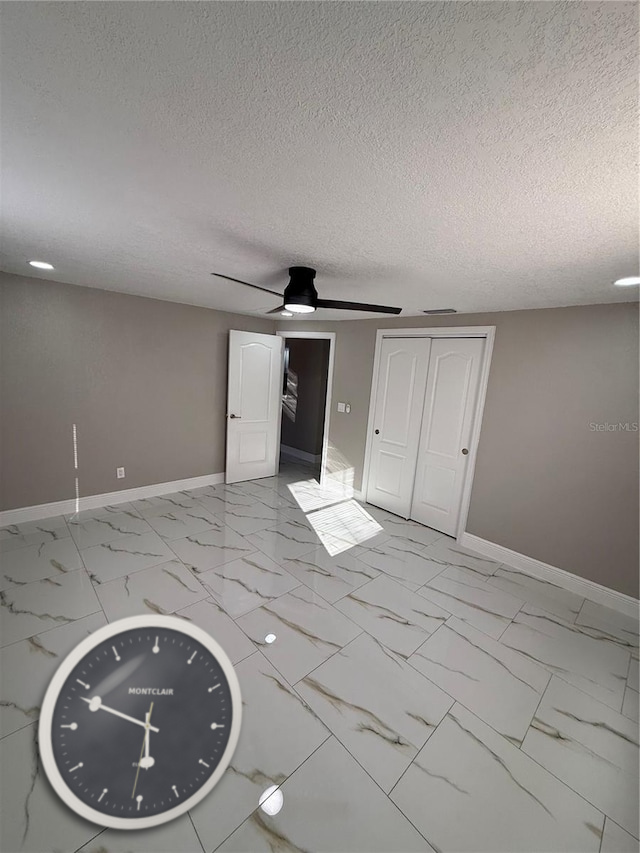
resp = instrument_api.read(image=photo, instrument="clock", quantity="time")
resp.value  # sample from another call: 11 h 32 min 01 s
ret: 5 h 48 min 31 s
